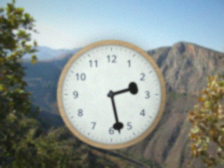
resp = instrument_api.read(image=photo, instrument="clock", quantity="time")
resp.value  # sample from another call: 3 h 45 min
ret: 2 h 28 min
